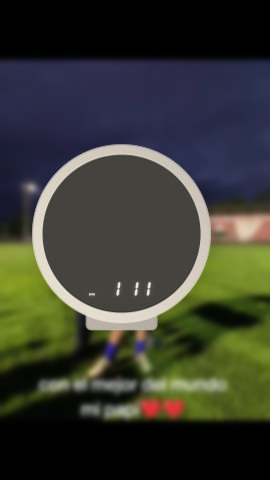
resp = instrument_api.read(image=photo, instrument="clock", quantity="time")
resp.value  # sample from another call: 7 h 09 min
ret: 1 h 11 min
